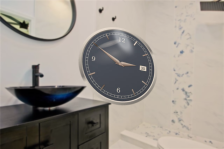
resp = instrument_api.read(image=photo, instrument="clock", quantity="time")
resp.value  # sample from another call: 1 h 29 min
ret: 2 h 50 min
